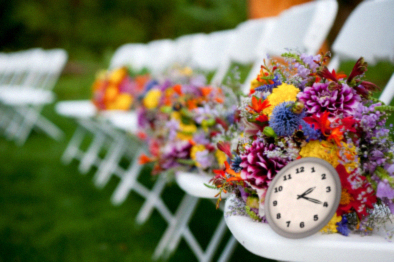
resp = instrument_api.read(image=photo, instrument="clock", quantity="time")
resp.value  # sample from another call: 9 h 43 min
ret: 2 h 20 min
